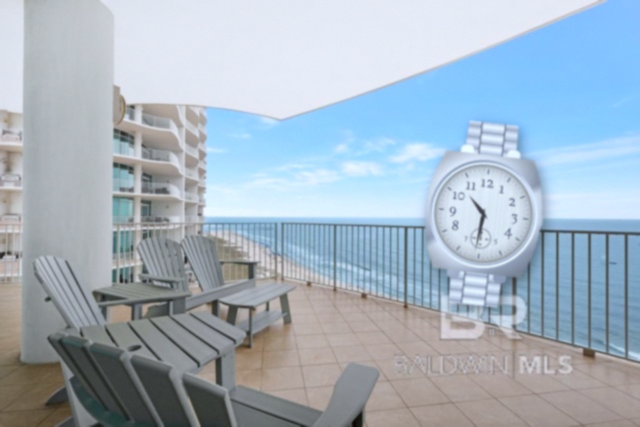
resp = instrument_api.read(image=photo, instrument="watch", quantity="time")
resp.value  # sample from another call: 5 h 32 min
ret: 10 h 31 min
